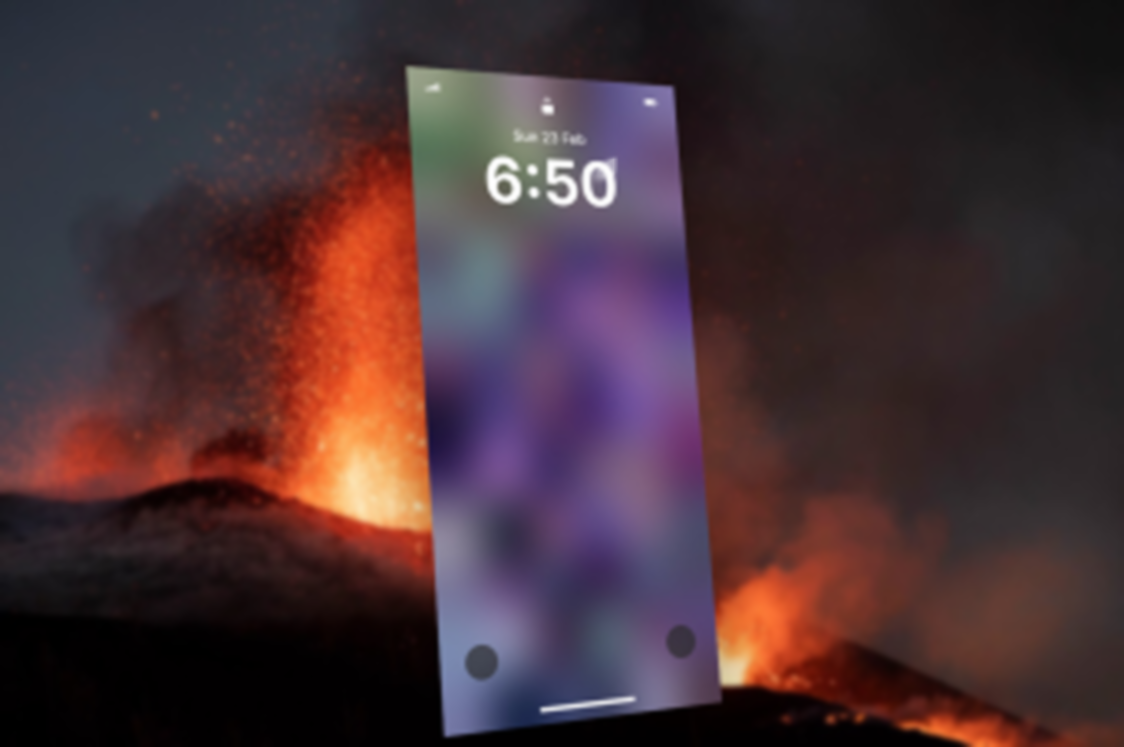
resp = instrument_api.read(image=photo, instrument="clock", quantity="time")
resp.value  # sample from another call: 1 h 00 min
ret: 6 h 50 min
